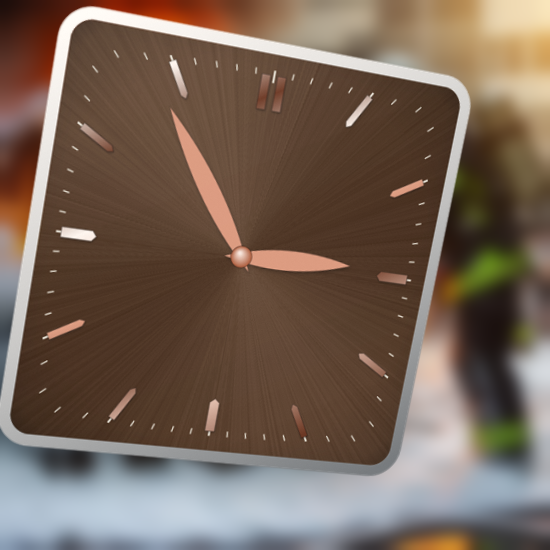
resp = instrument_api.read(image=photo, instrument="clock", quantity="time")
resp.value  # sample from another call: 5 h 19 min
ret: 2 h 54 min
